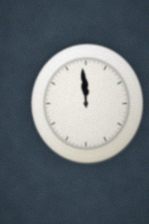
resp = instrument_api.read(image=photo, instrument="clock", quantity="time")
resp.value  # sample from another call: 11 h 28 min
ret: 11 h 59 min
